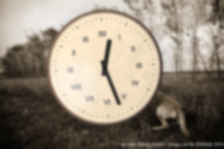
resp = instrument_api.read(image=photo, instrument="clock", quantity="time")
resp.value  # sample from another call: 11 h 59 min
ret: 12 h 27 min
